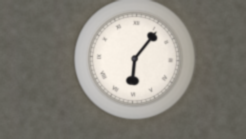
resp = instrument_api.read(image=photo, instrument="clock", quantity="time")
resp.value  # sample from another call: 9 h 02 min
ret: 6 h 06 min
